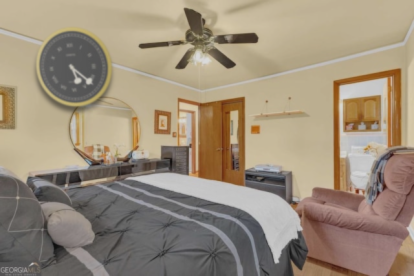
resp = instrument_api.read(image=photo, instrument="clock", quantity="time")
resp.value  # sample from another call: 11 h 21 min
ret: 5 h 22 min
